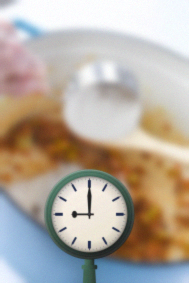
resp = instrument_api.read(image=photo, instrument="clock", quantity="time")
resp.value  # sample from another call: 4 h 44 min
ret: 9 h 00 min
